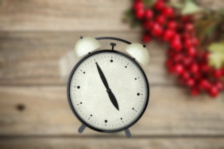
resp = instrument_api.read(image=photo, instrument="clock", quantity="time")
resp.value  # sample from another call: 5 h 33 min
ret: 4 h 55 min
